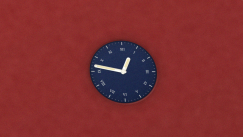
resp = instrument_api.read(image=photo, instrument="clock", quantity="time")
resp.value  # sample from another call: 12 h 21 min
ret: 12 h 47 min
